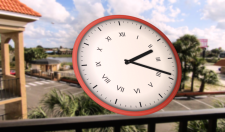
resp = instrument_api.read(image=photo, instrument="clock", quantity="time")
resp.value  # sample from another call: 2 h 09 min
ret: 2 h 19 min
